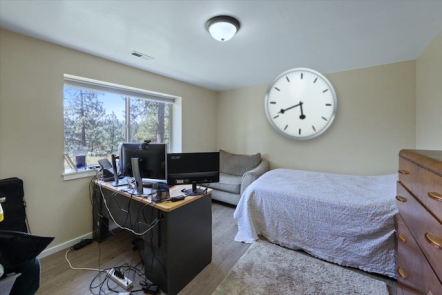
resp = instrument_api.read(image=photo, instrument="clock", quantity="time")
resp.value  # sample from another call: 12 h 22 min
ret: 5 h 41 min
